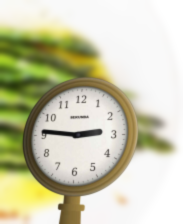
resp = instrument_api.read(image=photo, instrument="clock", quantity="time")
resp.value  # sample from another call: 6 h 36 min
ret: 2 h 46 min
